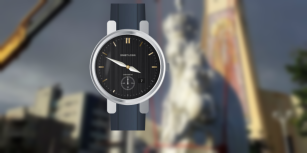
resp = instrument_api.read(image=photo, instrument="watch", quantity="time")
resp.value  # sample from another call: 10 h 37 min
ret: 3 h 49 min
